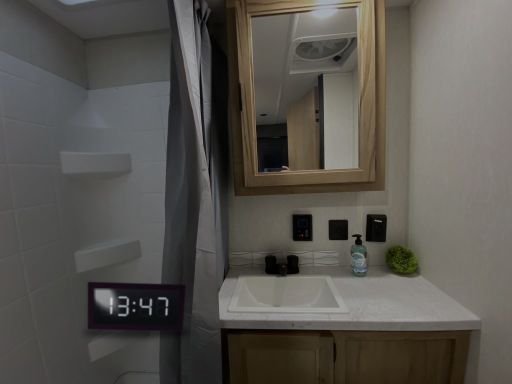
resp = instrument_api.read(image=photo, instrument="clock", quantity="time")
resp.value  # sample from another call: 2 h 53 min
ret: 13 h 47 min
